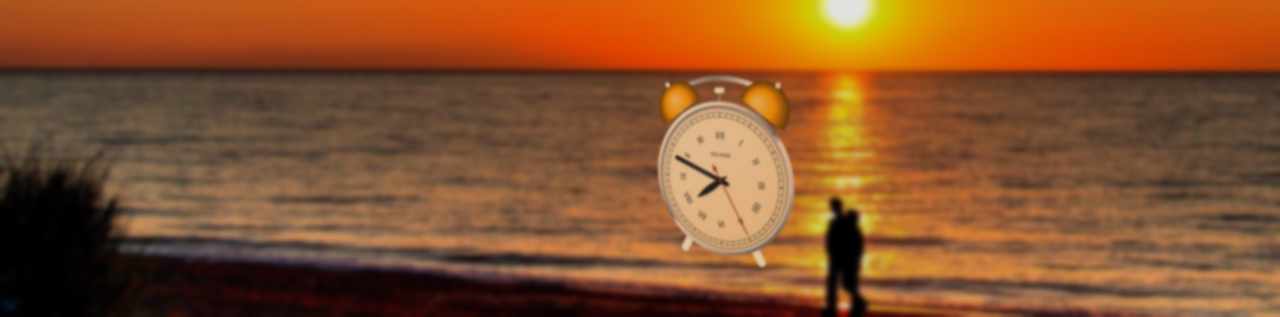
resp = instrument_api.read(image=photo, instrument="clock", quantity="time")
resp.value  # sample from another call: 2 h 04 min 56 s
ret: 7 h 48 min 25 s
